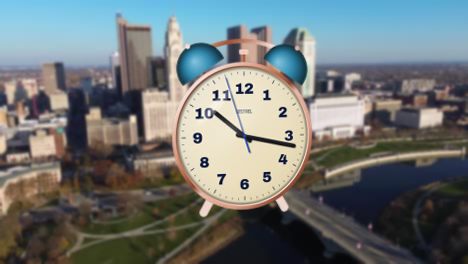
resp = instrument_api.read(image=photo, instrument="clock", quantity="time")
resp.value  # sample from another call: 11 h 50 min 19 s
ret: 10 h 16 min 57 s
